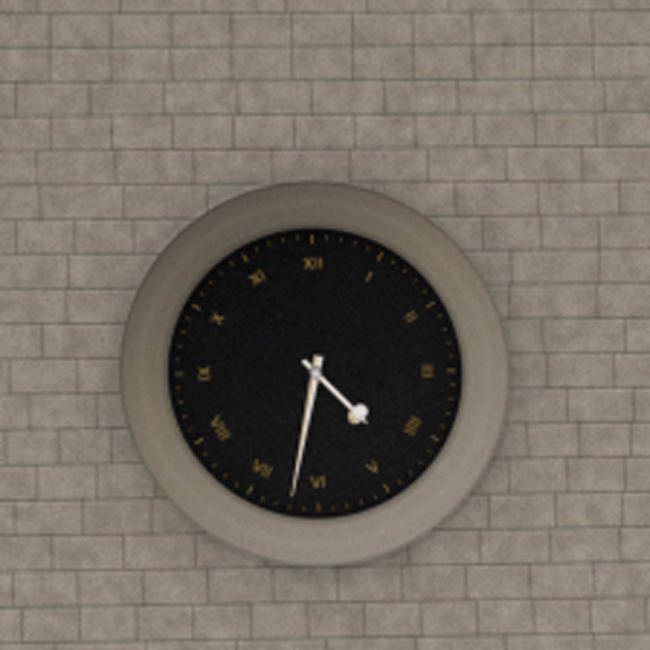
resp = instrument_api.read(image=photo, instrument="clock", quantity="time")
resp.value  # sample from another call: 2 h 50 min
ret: 4 h 32 min
